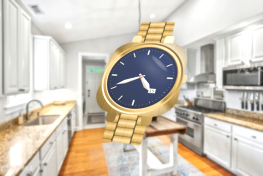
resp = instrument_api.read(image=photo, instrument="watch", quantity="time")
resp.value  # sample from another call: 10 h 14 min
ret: 4 h 41 min
